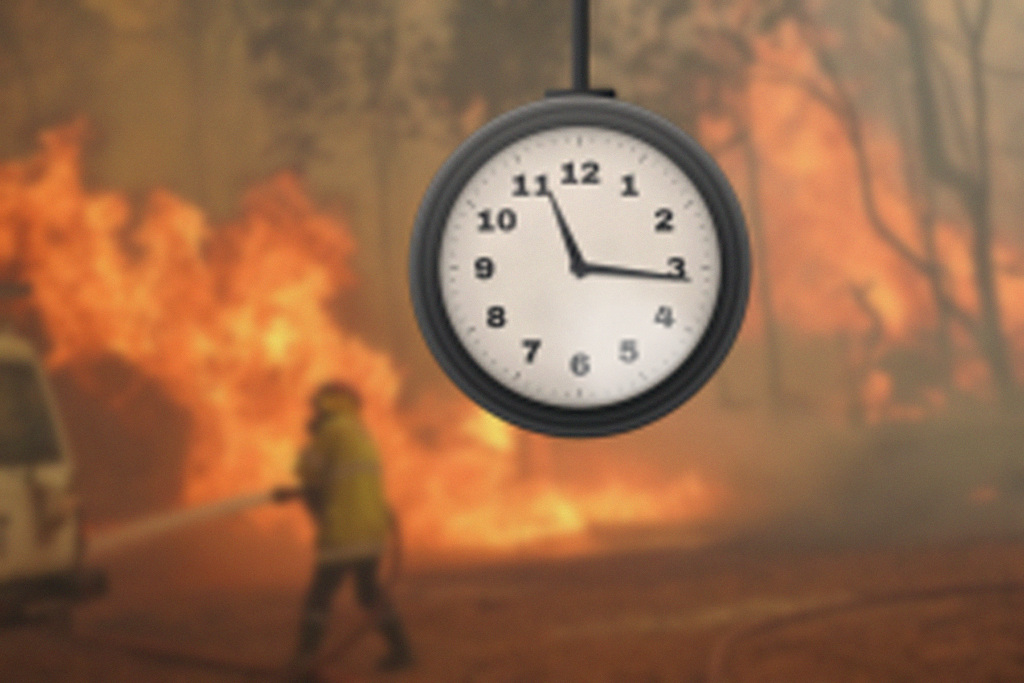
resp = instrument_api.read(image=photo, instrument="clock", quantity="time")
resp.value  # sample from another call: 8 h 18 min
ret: 11 h 16 min
